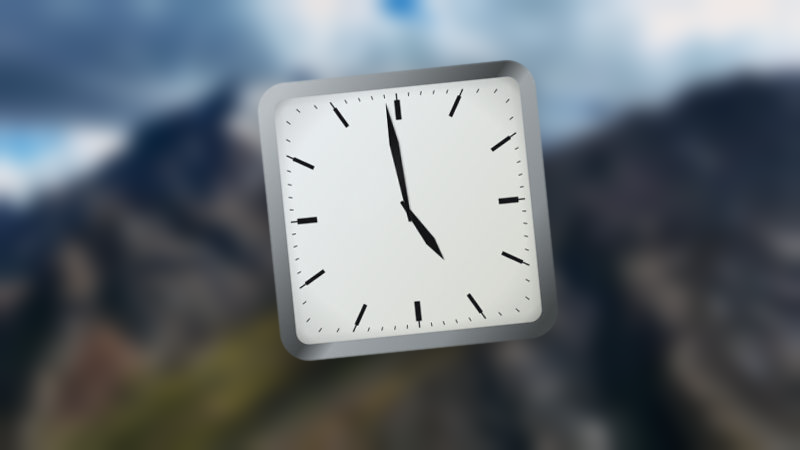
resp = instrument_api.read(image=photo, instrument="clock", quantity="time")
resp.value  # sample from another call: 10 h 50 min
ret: 4 h 59 min
